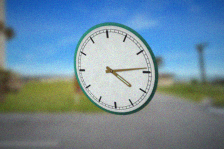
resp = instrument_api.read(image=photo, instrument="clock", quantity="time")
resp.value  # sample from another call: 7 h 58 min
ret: 4 h 14 min
